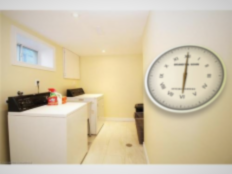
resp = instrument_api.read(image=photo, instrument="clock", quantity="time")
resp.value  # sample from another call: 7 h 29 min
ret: 6 h 00 min
